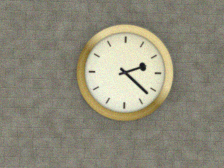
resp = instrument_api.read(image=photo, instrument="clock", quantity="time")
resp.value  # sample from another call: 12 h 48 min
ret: 2 h 22 min
